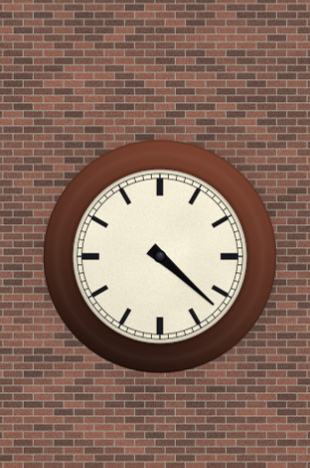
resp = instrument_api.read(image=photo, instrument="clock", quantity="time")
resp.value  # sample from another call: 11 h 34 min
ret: 4 h 22 min
